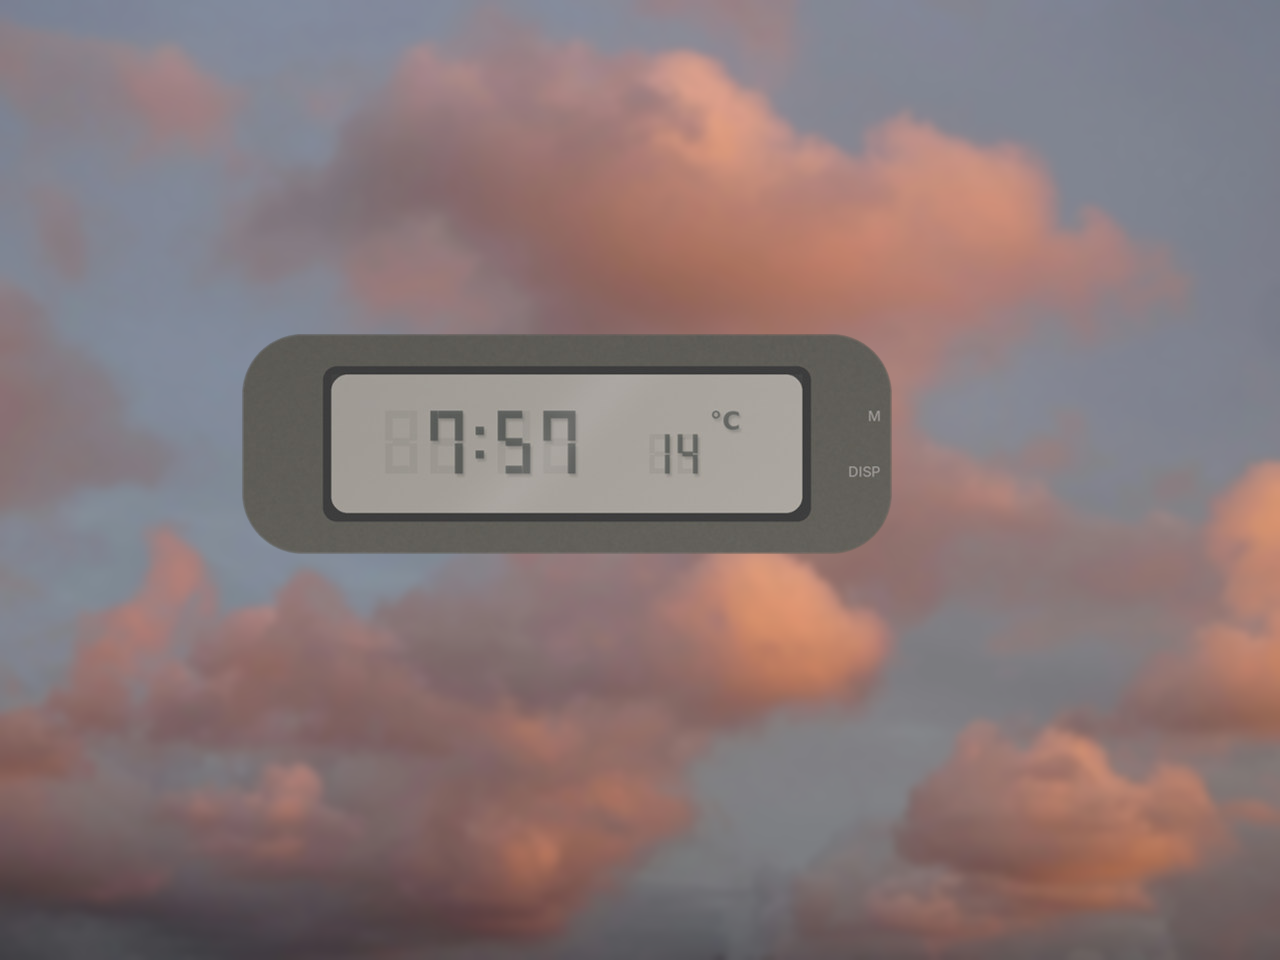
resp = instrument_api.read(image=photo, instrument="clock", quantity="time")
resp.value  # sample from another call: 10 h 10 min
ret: 7 h 57 min
